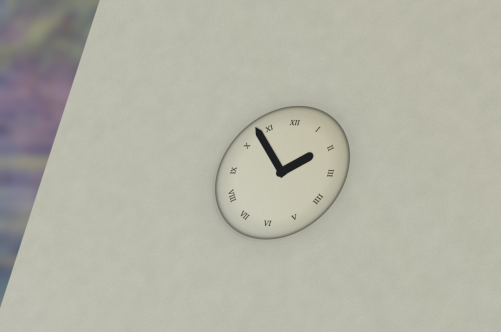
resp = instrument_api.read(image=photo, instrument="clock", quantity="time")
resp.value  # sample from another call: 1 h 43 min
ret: 1 h 53 min
